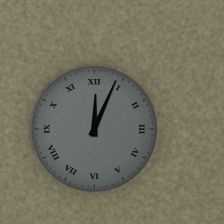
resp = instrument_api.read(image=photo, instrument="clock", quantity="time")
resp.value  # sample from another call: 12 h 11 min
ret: 12 h 04 min
